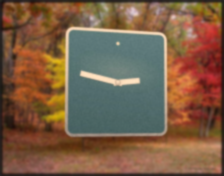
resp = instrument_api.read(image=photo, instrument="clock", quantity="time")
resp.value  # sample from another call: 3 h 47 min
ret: 2 h 47 min
